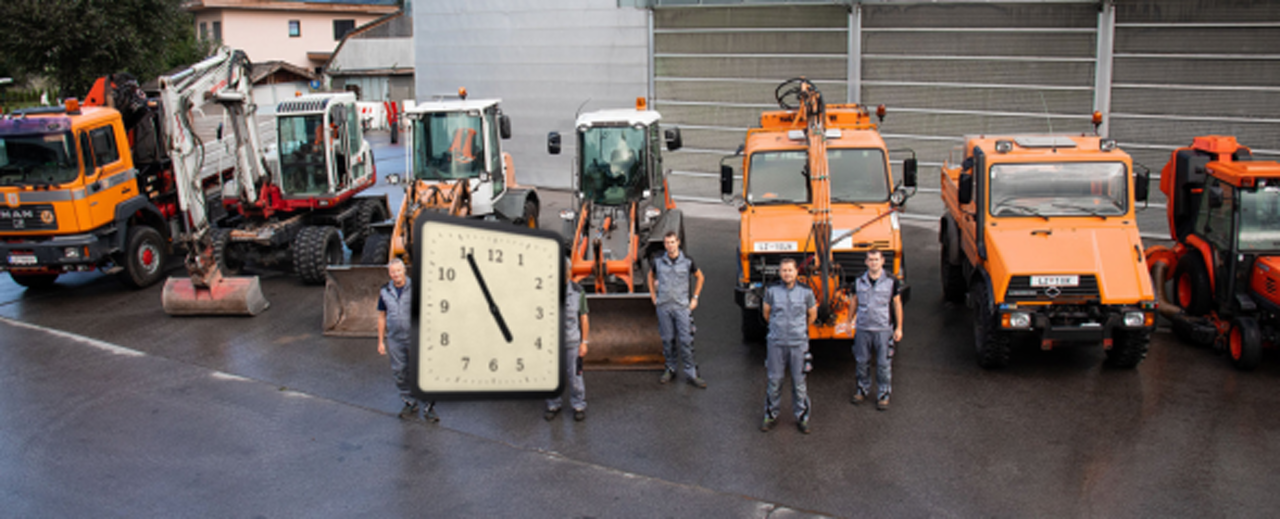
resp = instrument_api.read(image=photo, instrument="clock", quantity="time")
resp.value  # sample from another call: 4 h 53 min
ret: 4 h 55 min
